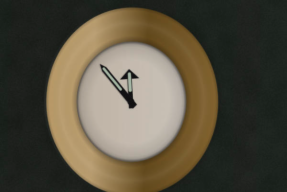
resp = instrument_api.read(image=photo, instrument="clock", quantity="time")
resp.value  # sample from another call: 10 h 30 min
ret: 11 h 53 min
